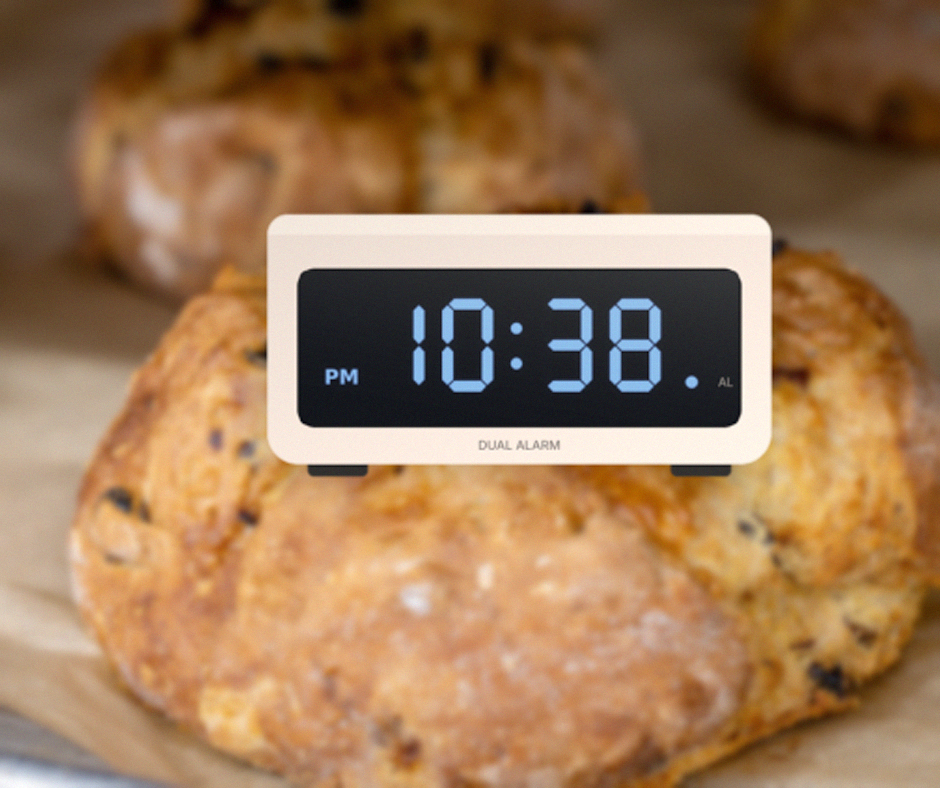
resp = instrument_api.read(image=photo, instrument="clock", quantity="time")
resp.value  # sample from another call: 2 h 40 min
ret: 10 h 38 min
